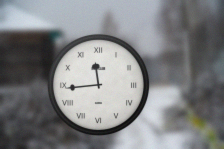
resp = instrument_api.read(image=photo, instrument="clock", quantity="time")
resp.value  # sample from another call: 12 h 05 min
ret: 11 h 44 min
